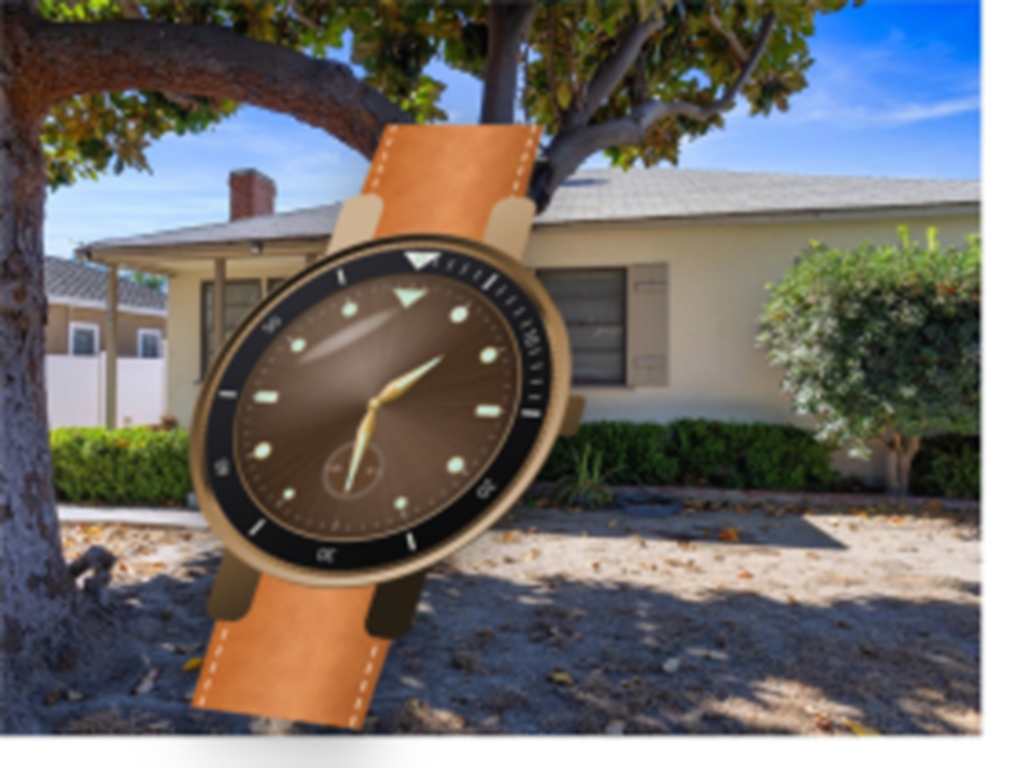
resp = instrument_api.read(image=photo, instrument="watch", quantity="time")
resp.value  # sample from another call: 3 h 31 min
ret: 1 h 30 min
